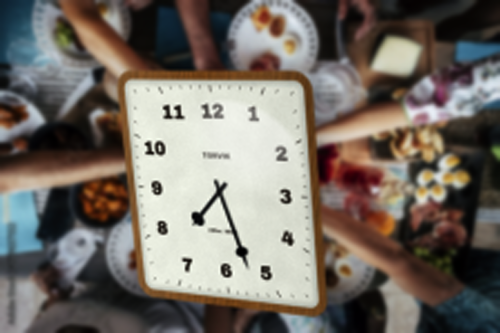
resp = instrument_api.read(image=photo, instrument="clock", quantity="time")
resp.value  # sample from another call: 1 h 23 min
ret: 7 h 27 min
